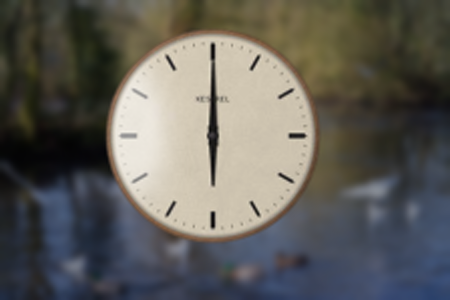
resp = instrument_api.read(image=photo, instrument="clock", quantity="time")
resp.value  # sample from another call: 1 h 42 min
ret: 6 h 00 min
